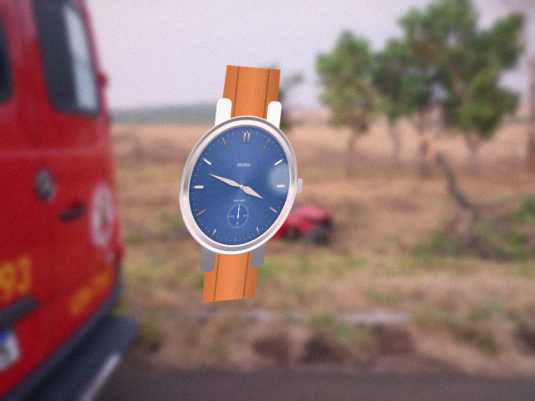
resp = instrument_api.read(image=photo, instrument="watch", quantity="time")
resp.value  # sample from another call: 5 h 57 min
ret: 3 h 48 min
